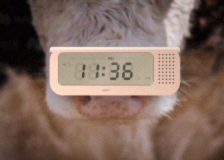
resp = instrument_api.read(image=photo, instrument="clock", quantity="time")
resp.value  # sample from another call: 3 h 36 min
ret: 11 h 36 min
